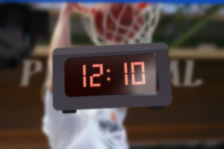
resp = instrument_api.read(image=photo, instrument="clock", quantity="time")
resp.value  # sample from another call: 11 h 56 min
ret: 12 h 10 min
